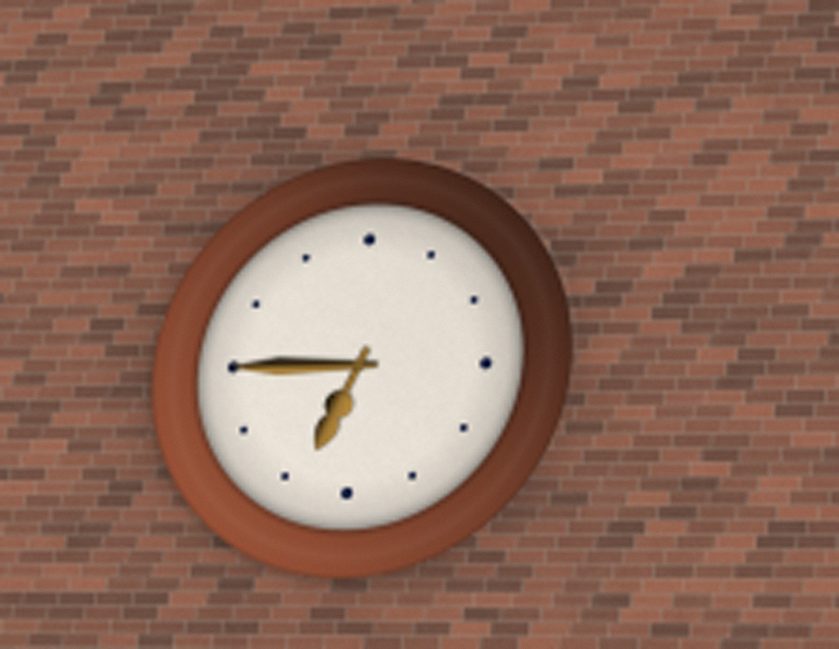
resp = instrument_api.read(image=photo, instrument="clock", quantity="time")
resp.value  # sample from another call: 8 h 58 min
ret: 6 h 45 min
